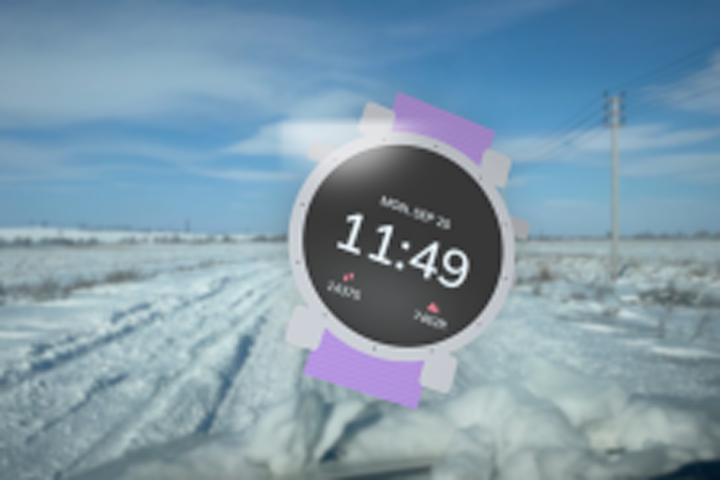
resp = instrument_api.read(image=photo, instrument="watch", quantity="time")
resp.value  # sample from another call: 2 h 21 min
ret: 11 h 49 min
